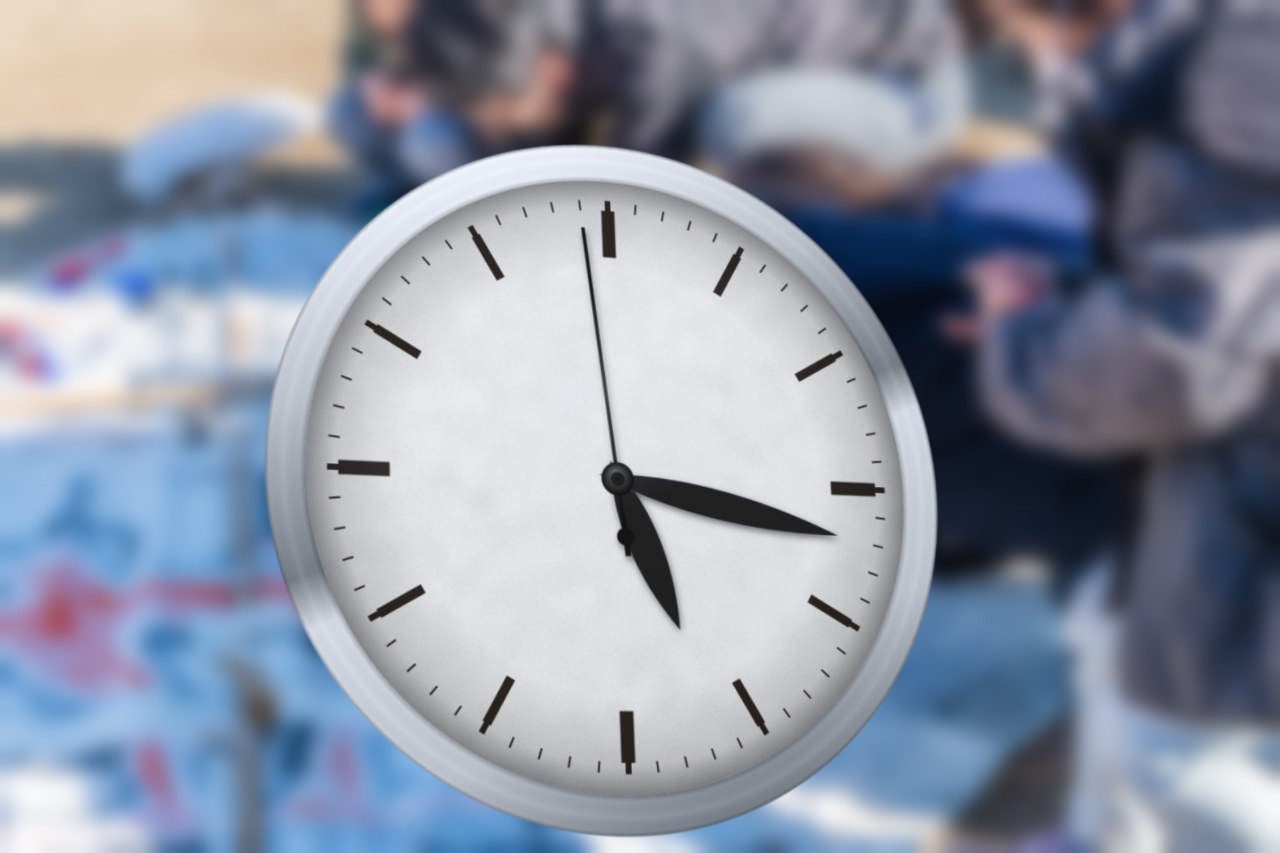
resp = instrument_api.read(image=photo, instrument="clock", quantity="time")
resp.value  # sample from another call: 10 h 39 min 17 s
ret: 5 h 16 min 59 s
